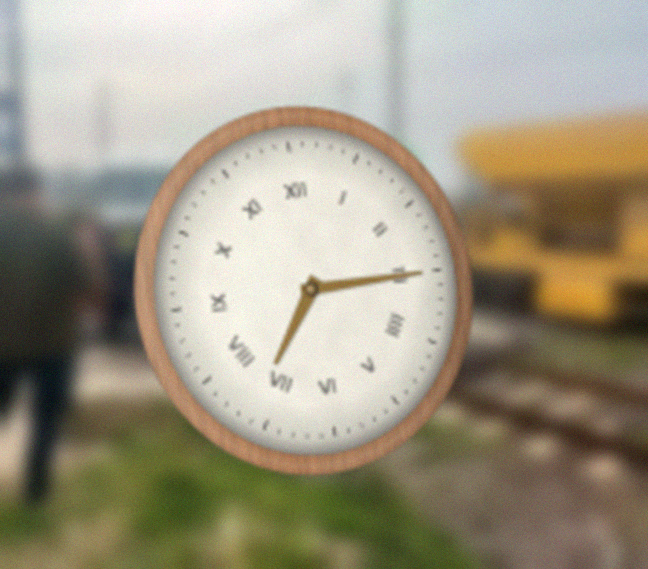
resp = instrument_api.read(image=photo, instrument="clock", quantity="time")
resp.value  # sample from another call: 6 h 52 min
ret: 7 h 15 min
